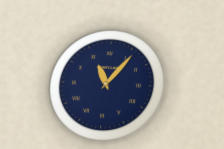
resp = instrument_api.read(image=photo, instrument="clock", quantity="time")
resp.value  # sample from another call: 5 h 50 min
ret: 11 h 06 min
